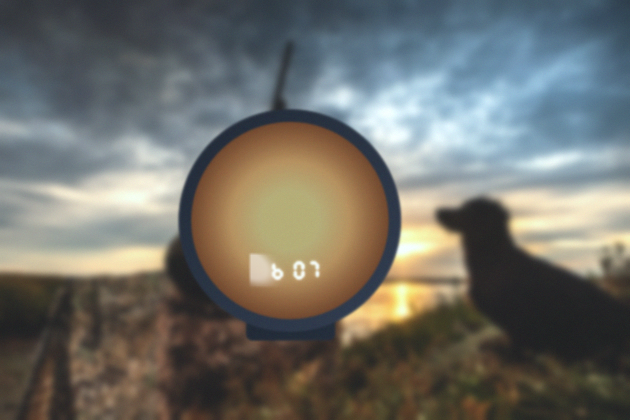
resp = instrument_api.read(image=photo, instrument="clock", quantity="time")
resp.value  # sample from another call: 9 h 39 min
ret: 6 h 07 min
